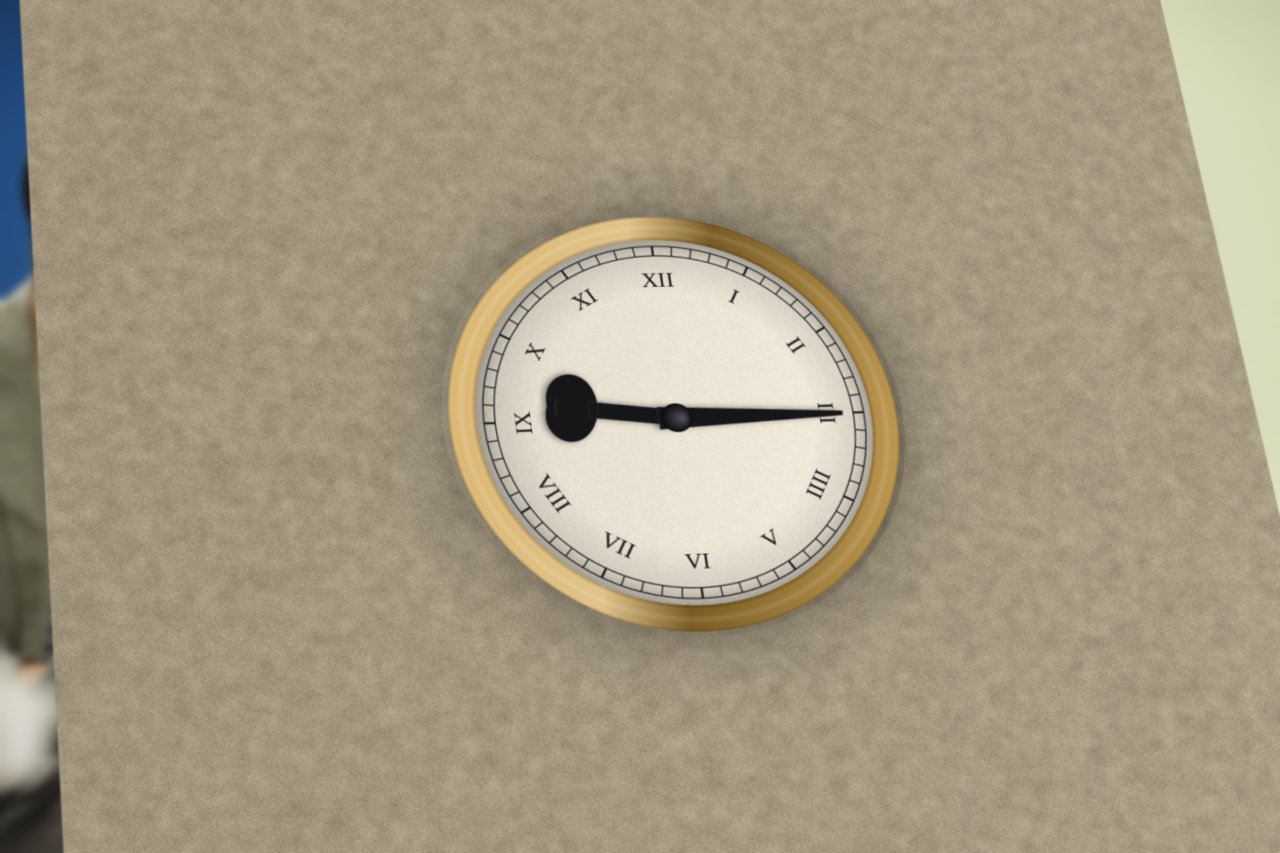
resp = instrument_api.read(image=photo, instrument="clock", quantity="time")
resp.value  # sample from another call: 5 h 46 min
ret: 9 h 15 min
